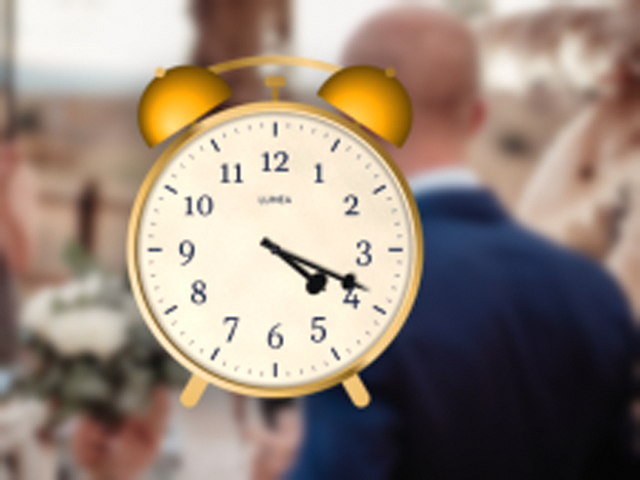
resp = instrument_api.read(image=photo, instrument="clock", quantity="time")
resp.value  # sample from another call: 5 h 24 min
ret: 4 h 19 min
